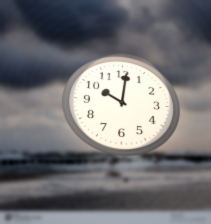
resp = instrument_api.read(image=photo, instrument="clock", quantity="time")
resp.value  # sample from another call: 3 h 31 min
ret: 10 h 01 min
